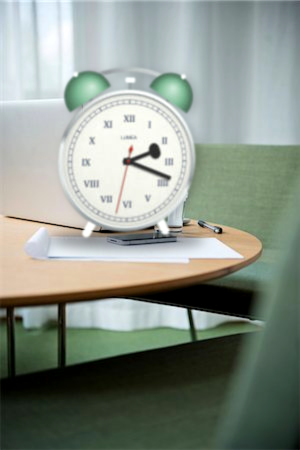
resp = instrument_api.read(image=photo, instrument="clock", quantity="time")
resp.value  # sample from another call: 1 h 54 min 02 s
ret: 2 h 18 min 32 s
